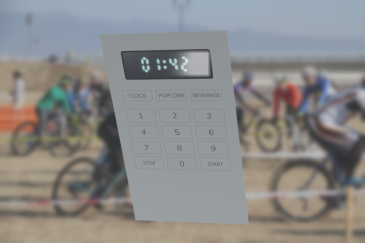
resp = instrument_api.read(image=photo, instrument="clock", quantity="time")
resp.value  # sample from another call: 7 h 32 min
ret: 1 h 42 min
